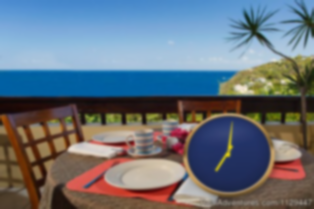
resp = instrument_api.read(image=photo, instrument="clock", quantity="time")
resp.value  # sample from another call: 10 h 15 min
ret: 7 h 01 min
